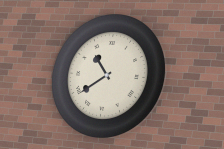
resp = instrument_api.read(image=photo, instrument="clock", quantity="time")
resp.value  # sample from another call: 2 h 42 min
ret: 10 h 39 min
